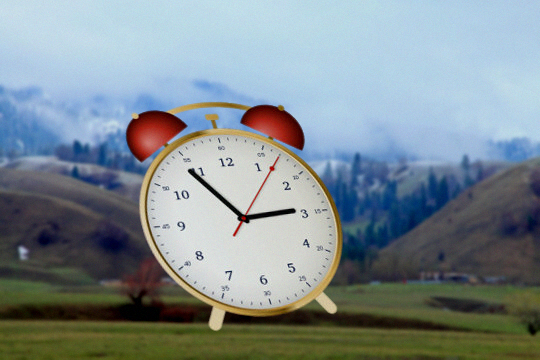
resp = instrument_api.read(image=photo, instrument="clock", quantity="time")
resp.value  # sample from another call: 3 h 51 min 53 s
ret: 2 h 54 min 07 s
